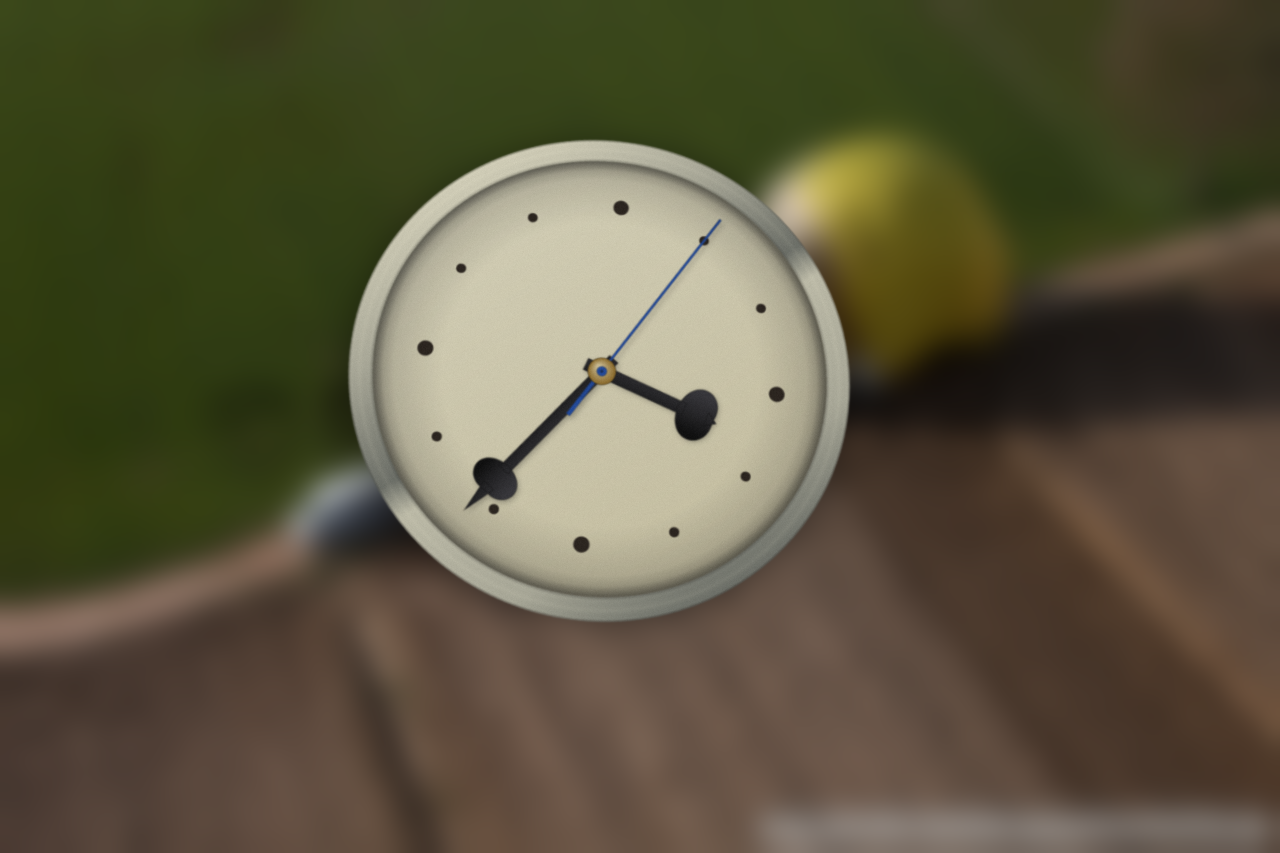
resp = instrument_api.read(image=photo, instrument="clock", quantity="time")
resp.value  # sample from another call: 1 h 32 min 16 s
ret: 3 h 36 min 05 s
